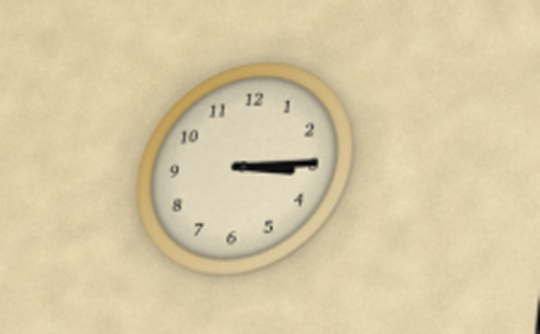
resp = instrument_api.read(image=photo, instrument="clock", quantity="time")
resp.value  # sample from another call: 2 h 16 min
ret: 3 h 15 min
